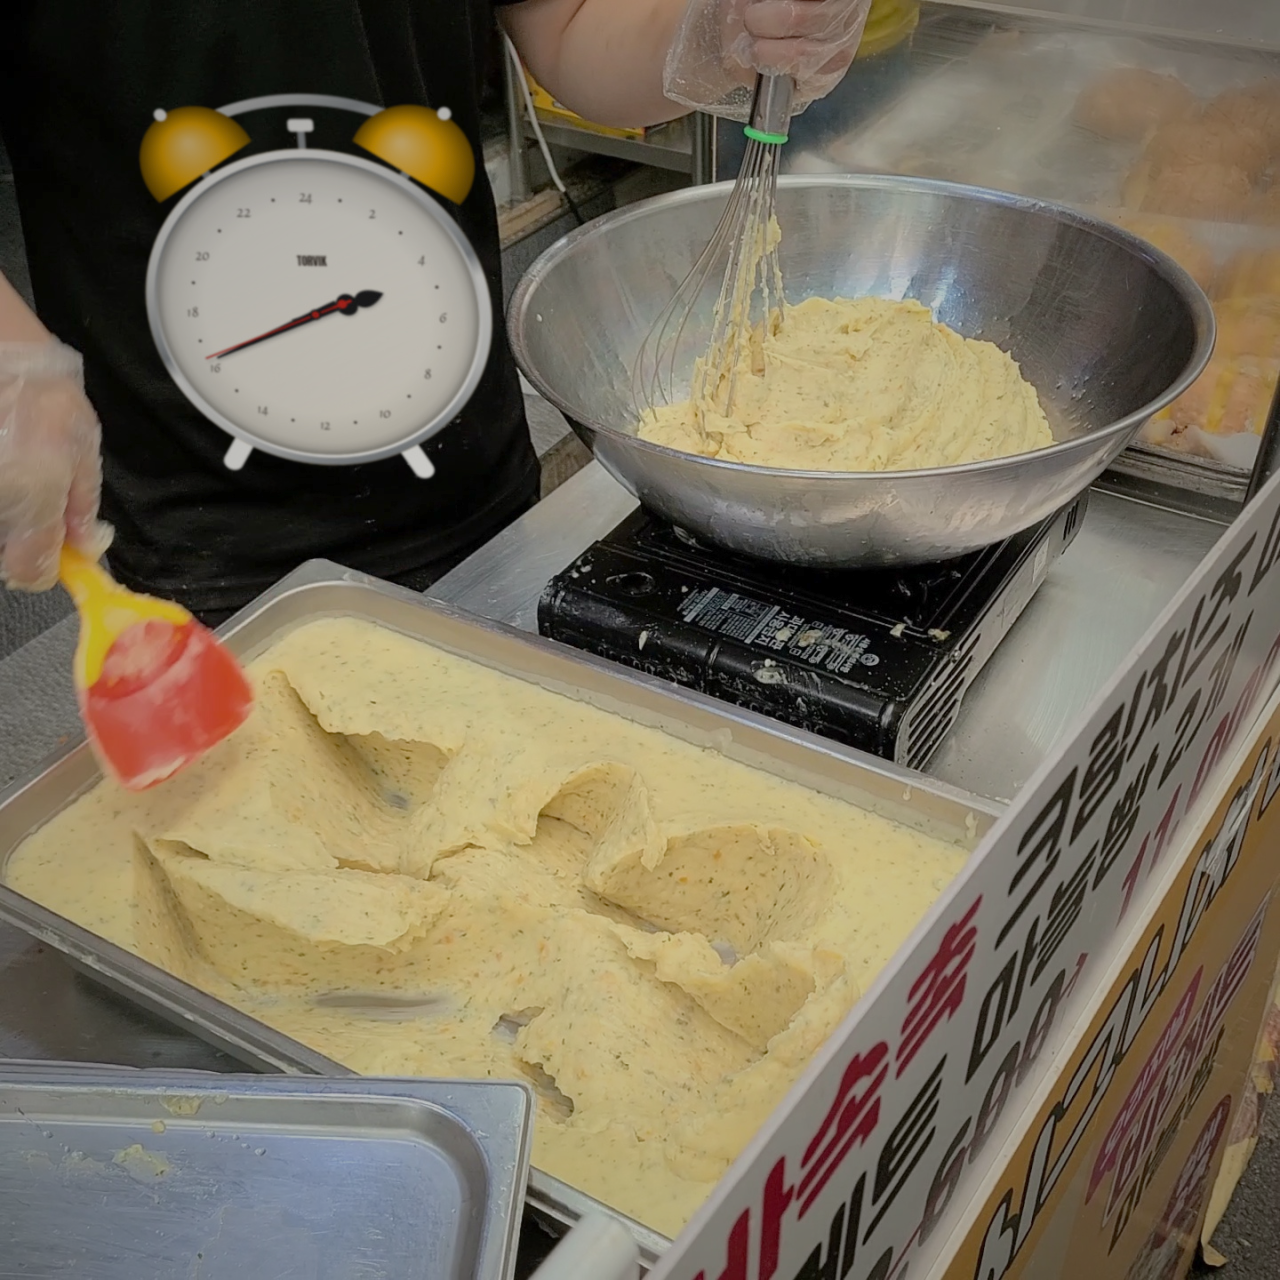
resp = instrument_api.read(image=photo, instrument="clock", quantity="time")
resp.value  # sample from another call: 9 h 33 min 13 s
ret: 4 h 40 min 41 s
